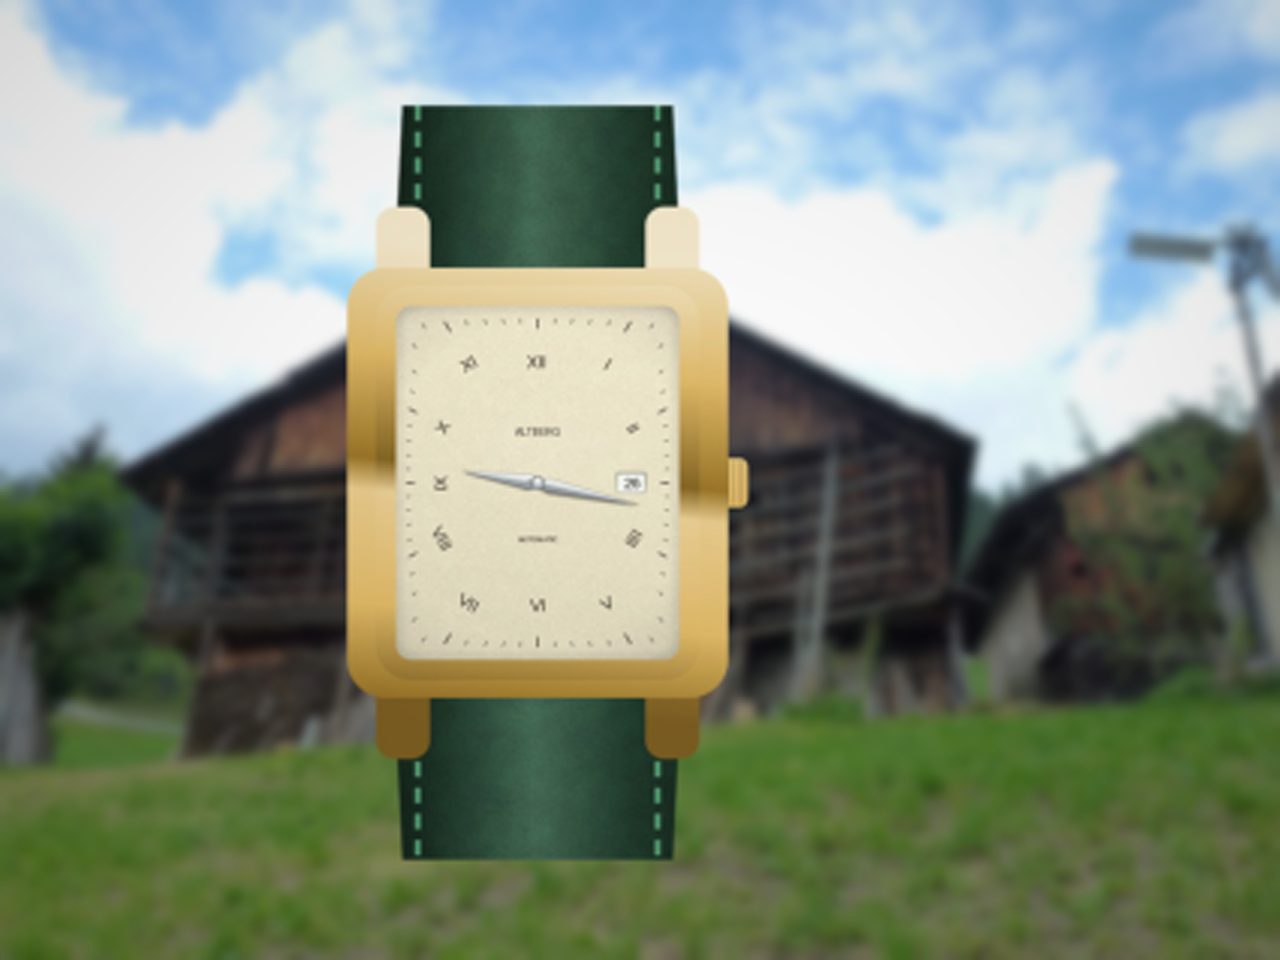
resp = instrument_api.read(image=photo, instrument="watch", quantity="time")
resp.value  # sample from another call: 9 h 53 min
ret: 9 h 17 min
